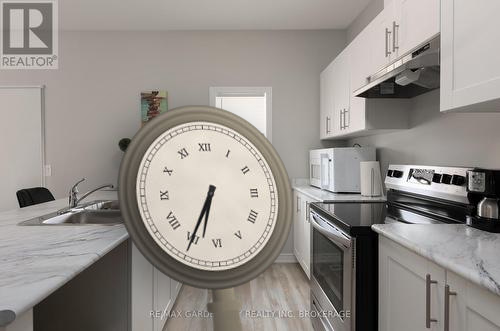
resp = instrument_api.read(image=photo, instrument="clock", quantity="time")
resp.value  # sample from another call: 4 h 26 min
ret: 6 h 35 min
